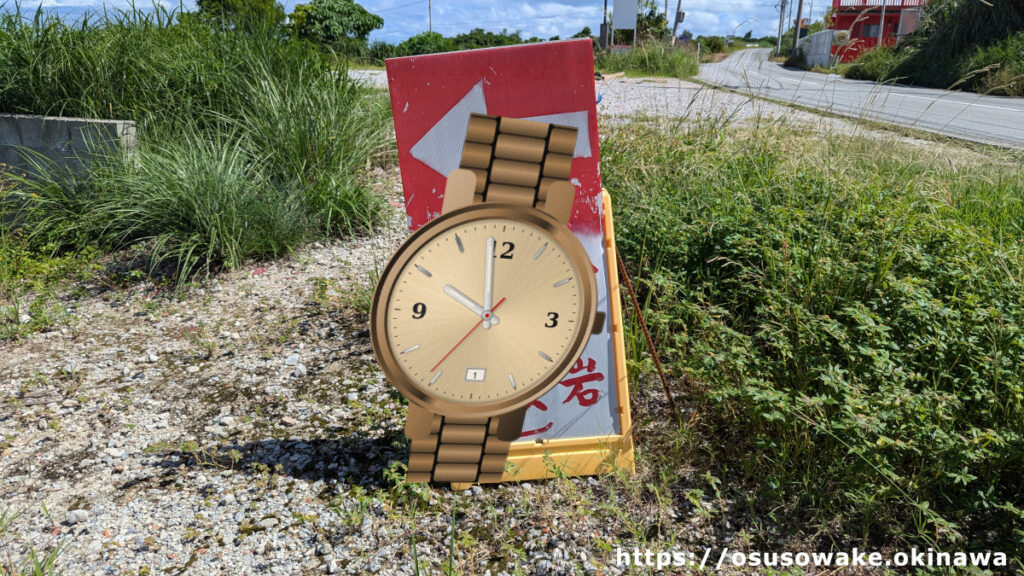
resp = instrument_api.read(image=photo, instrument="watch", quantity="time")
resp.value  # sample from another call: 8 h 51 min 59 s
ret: 9 h 58 min 36 s
